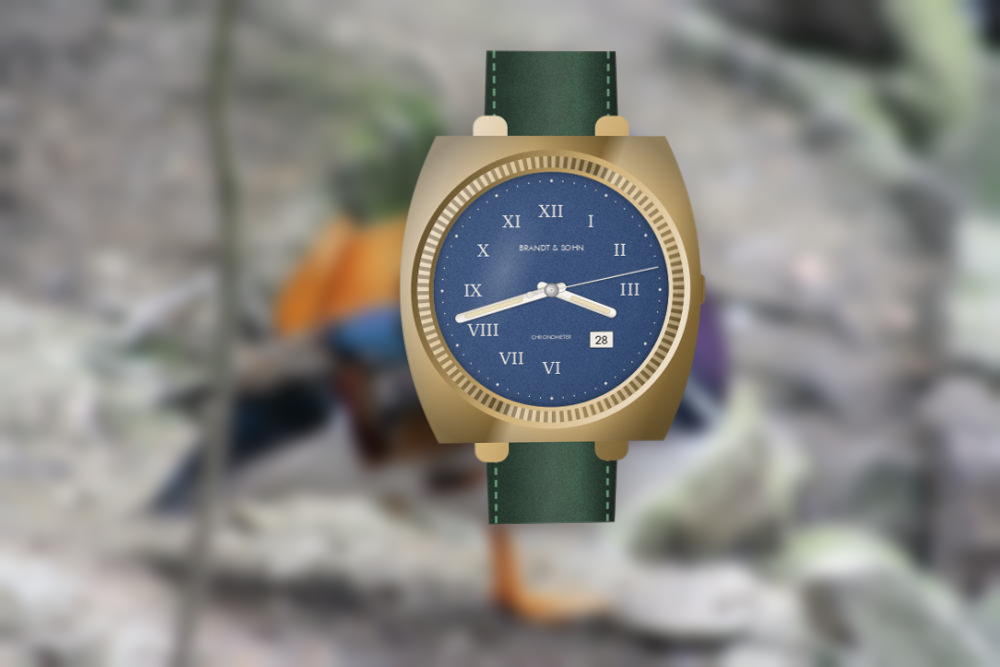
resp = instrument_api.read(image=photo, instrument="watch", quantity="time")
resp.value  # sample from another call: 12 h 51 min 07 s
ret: 3 h 42 min 13 s
